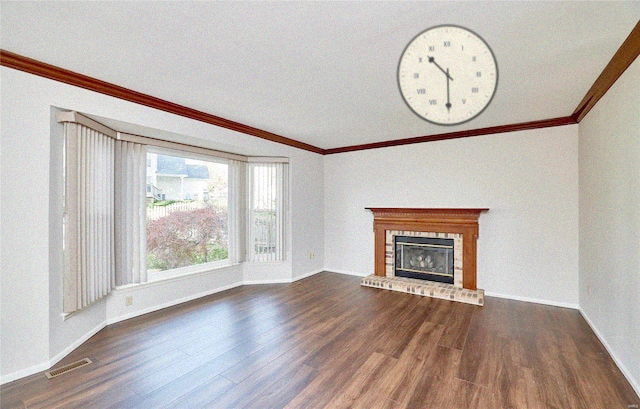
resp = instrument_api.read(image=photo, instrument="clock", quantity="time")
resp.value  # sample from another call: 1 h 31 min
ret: 10 h 30 min
